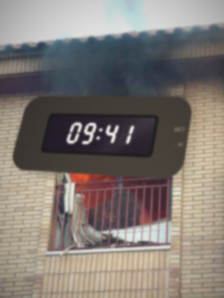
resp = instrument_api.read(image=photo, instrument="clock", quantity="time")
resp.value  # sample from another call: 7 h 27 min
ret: 9 h 41 min
